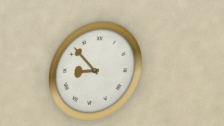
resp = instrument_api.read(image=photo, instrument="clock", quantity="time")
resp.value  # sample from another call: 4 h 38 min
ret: 8 h 52 min
